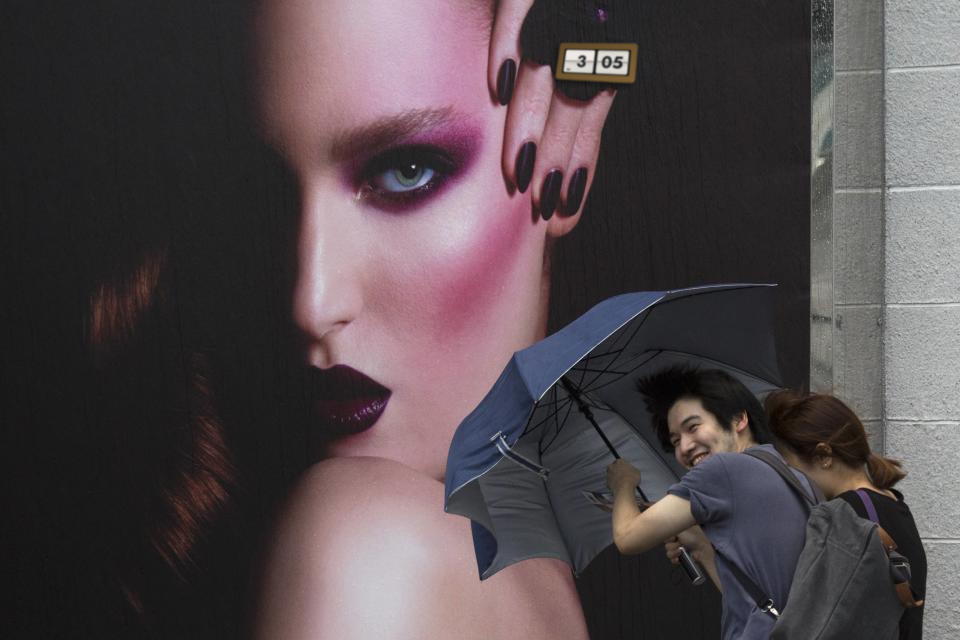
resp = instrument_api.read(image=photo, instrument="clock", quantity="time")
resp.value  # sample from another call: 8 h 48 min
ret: 3 h 05 min
